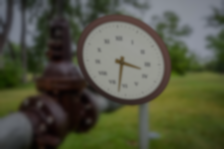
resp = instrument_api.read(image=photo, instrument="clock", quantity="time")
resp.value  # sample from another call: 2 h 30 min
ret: 3 h 32 min
